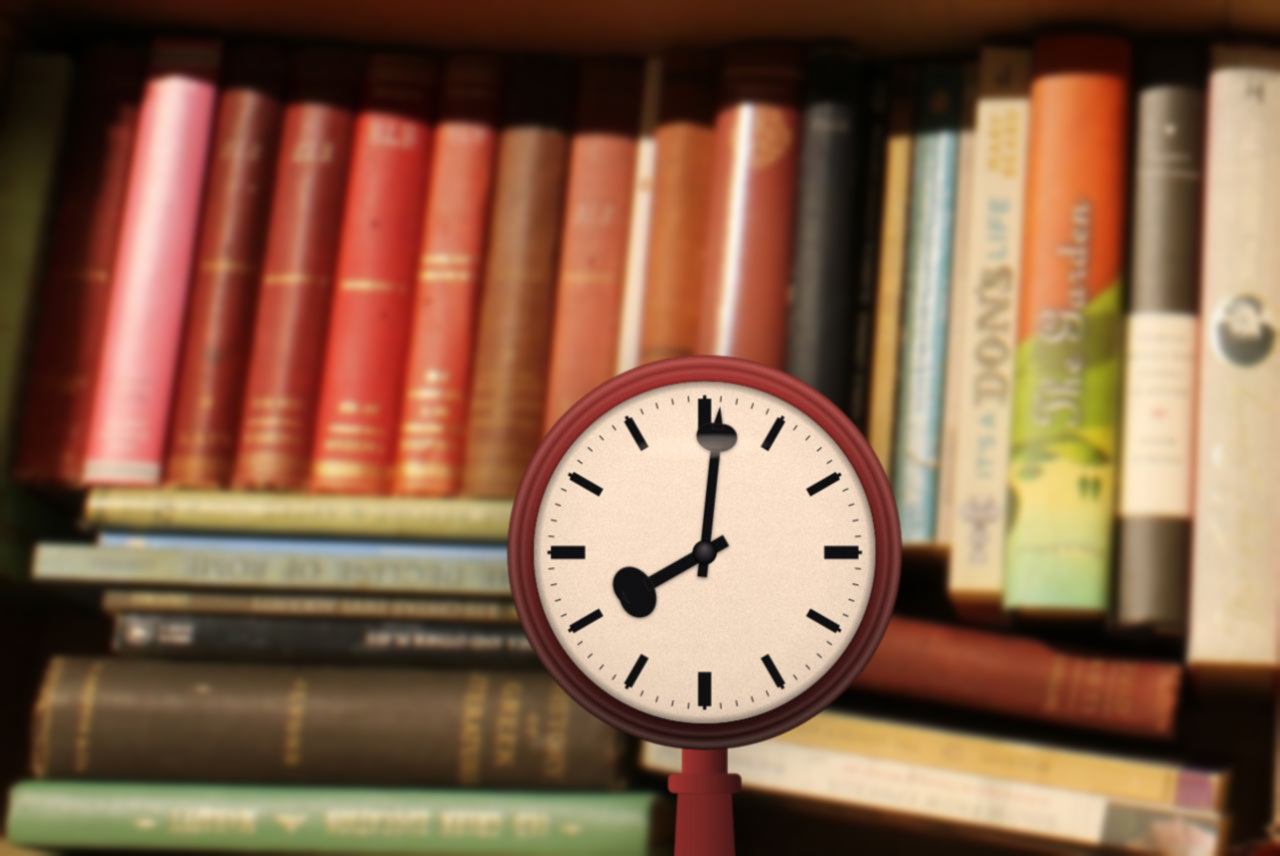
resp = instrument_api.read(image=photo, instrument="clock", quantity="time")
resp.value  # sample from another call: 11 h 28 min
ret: 8 h 01 min
